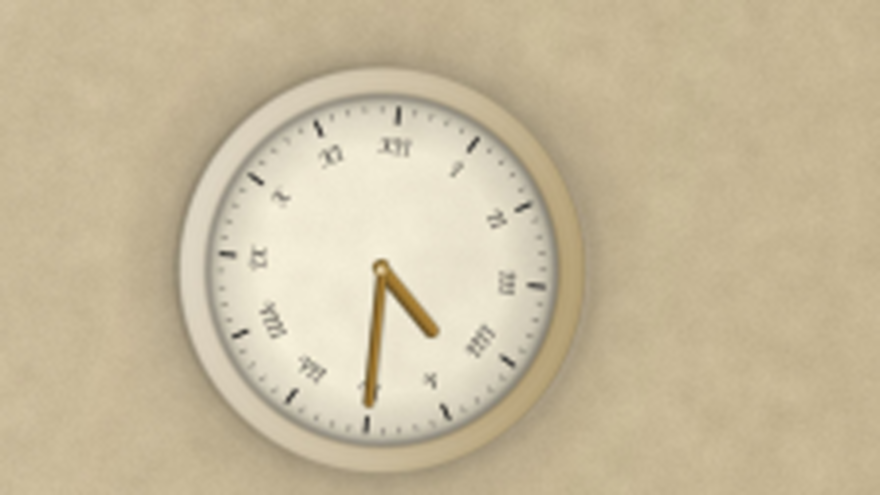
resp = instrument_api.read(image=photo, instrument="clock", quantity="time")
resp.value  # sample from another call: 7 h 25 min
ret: 4 h 30 min
